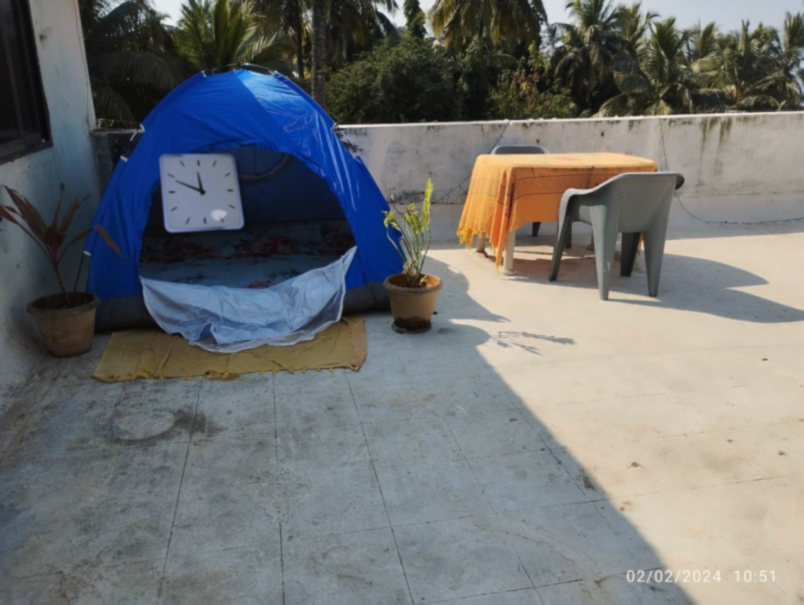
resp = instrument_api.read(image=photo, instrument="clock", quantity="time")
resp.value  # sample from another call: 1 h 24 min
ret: 11 h 49 min
